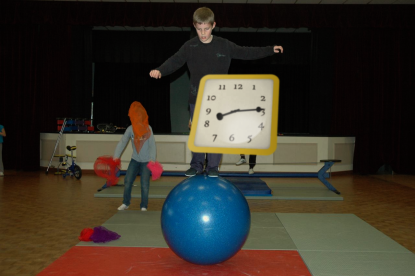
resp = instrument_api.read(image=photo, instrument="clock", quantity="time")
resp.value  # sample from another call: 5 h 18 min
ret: 8 h 14 min
